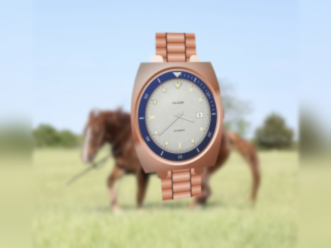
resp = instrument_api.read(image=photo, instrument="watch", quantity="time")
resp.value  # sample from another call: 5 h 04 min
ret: 3 h 39 min
